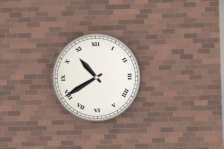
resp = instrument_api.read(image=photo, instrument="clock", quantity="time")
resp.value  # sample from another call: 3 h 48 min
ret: 10 h 40 min
